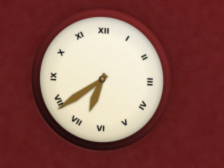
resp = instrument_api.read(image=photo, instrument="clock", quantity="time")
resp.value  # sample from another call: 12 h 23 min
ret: 6 h 39 min
